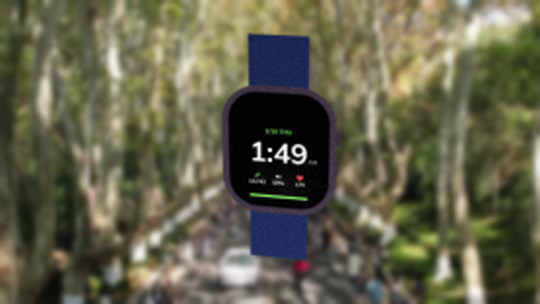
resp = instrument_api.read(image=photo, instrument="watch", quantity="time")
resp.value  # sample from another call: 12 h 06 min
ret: 1 h 49 min
